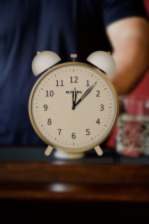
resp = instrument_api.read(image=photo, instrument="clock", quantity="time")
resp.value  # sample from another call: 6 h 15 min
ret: 12 h 07 min
